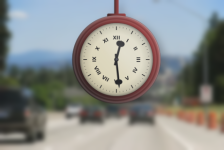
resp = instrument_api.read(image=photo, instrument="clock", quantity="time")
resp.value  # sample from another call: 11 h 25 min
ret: 12 h 29 min
